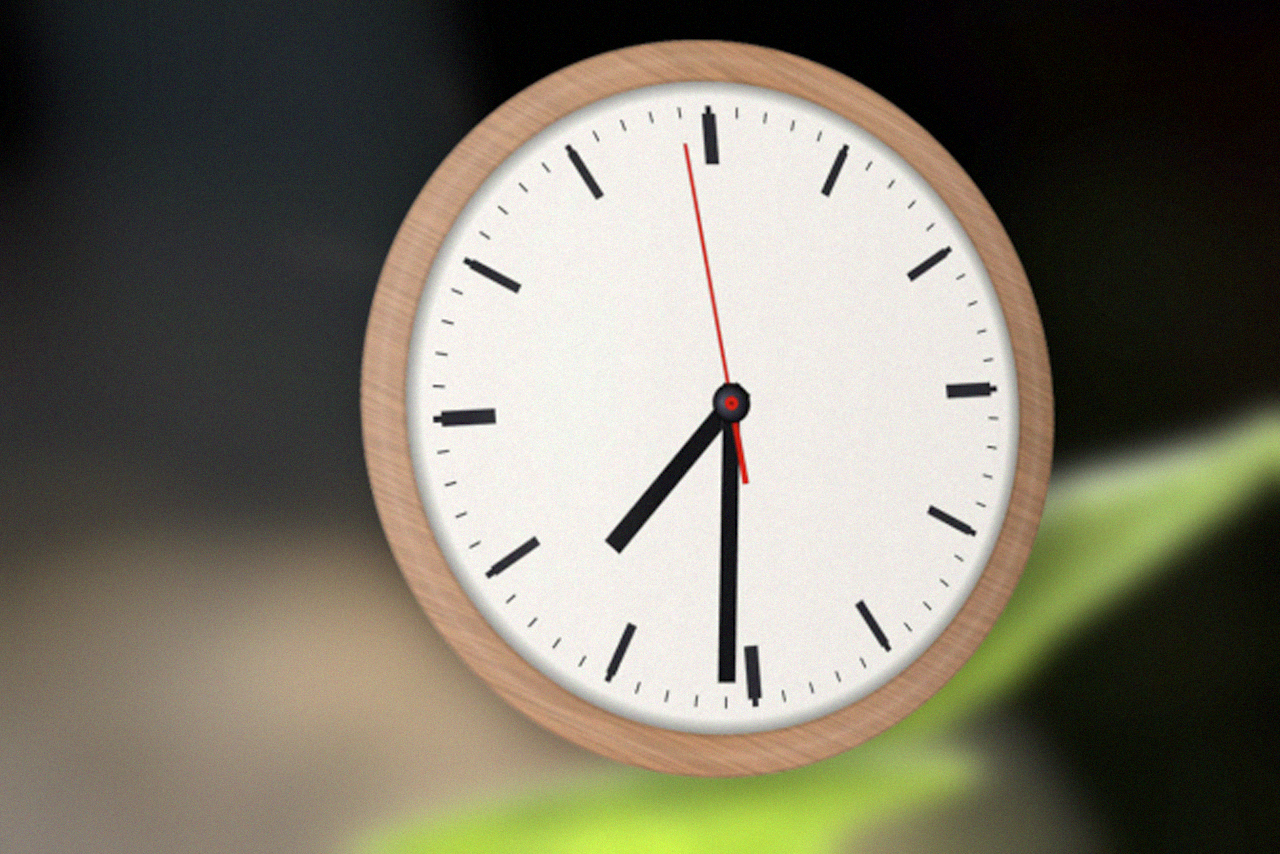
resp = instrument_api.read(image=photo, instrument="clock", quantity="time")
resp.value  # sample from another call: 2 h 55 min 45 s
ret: 7 h 30 min 59 s
